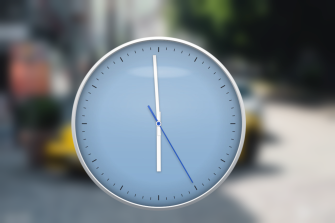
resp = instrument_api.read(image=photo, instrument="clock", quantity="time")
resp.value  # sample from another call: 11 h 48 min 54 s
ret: 5 h 59 min 25 s
